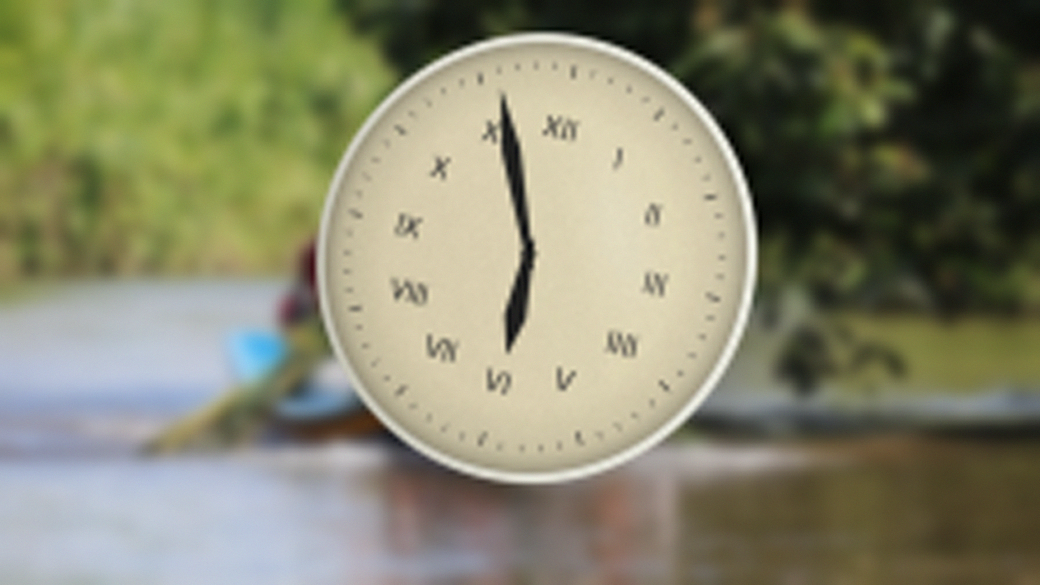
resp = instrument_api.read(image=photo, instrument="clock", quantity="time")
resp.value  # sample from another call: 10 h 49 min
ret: 5 h 56 min
